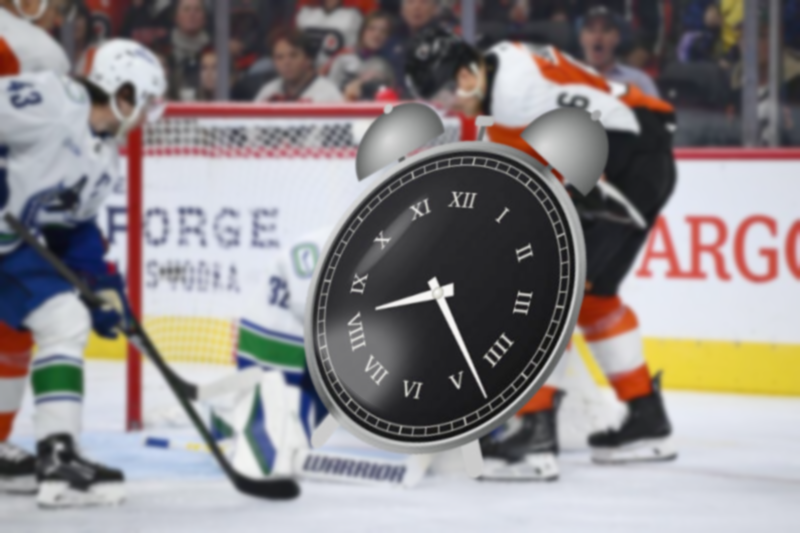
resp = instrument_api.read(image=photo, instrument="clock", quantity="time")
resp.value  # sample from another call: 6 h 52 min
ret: 8 h 23 min
